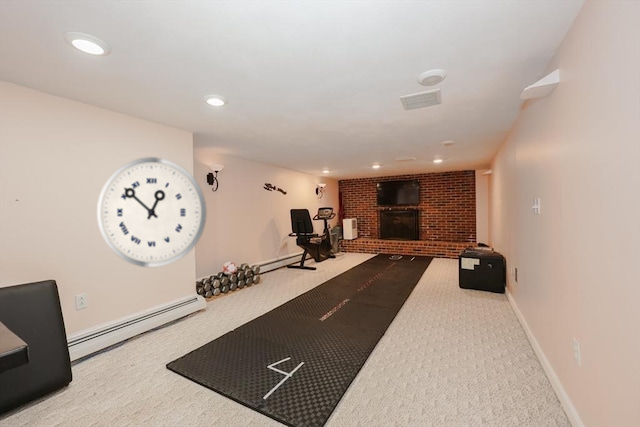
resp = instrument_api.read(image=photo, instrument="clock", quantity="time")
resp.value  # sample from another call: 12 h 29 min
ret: 12 h 52 min
